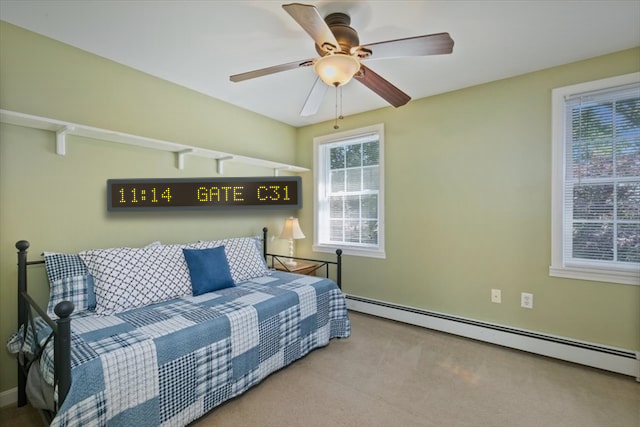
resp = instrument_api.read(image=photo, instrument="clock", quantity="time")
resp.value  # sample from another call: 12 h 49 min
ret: 11 h 14 min
